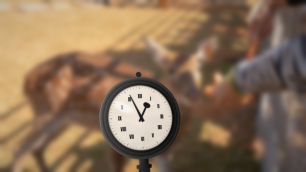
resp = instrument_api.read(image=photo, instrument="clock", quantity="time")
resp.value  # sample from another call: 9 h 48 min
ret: 12 h 56 min
